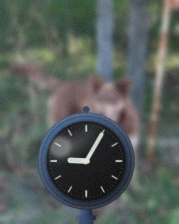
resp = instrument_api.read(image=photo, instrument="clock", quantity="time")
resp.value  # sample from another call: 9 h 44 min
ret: 9 h 05 min
